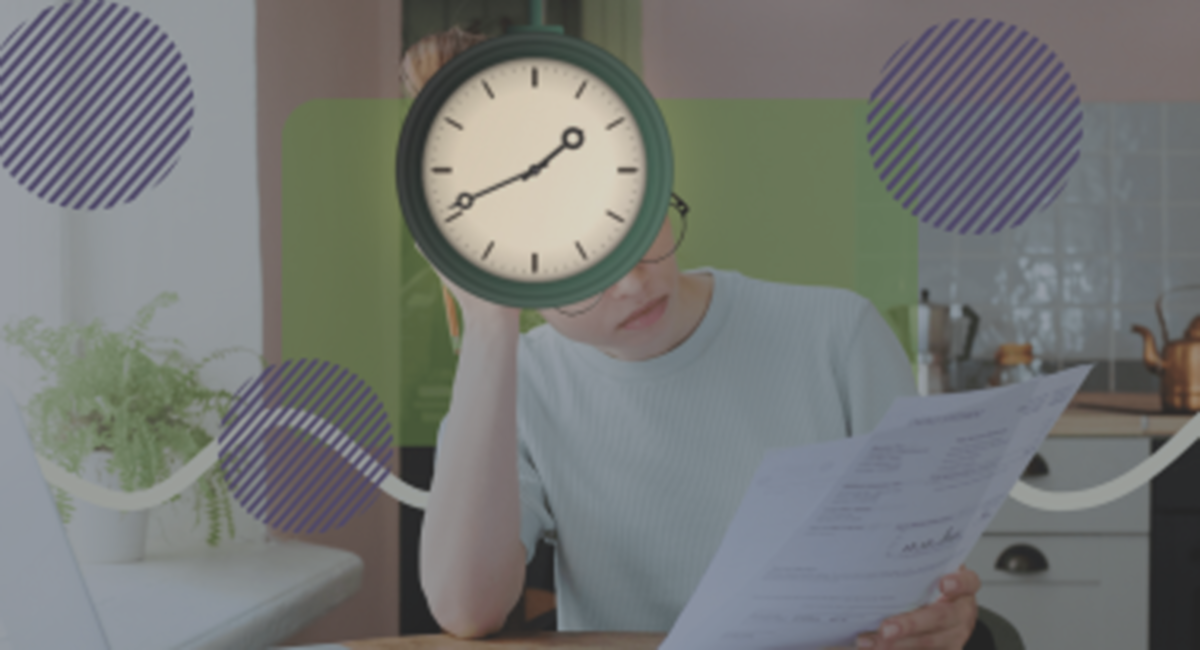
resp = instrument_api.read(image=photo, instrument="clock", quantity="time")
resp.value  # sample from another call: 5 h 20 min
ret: 1 h 41 min
